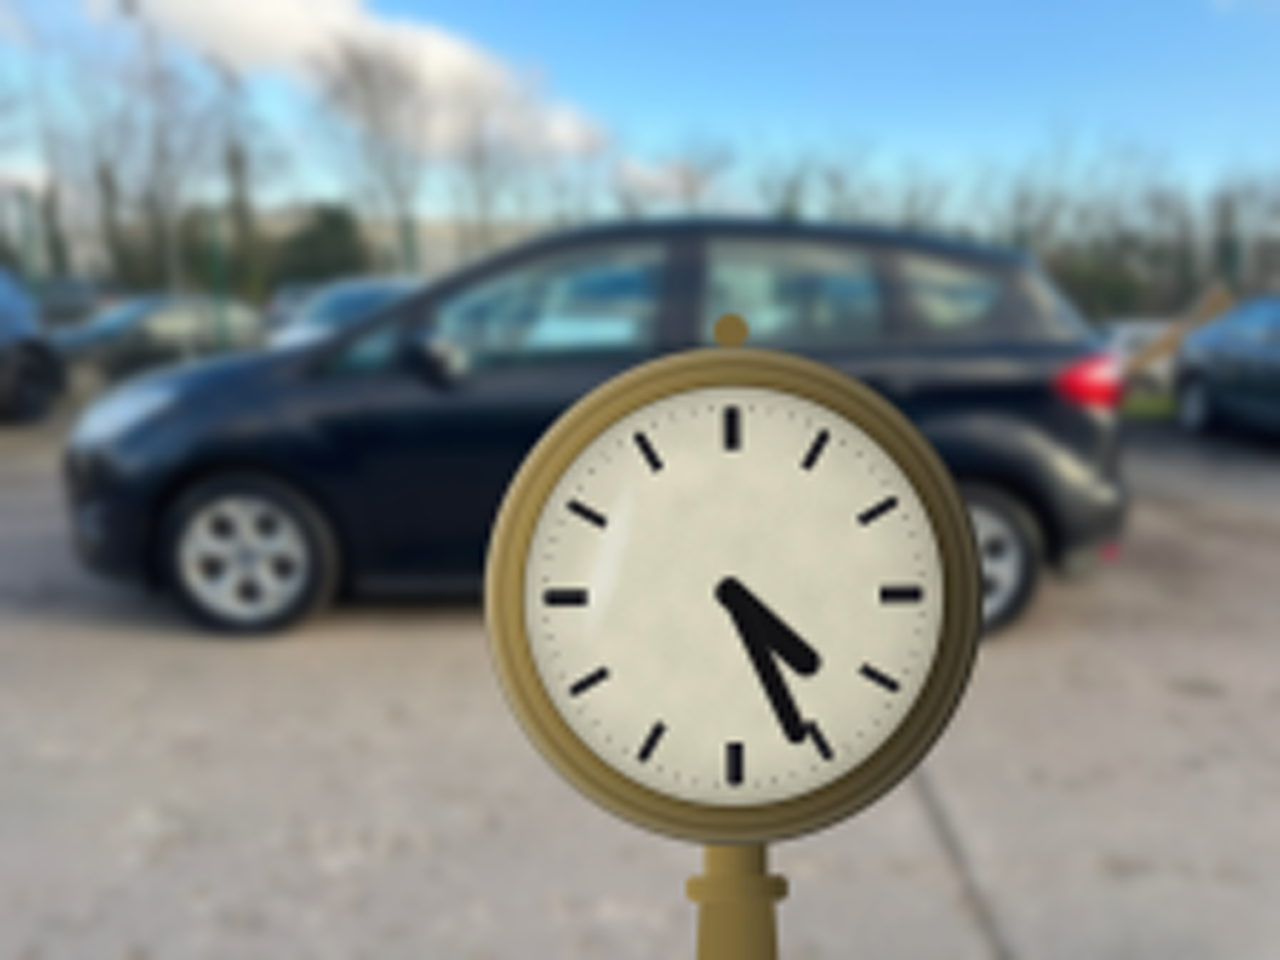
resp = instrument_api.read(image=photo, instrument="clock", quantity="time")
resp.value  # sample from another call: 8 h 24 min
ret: 4 h 26 min
